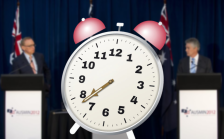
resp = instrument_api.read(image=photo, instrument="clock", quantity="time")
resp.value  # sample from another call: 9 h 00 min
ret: 7 h 38 min
